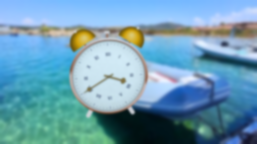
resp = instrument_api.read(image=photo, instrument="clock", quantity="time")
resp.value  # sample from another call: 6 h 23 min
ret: 3 h 40 min
